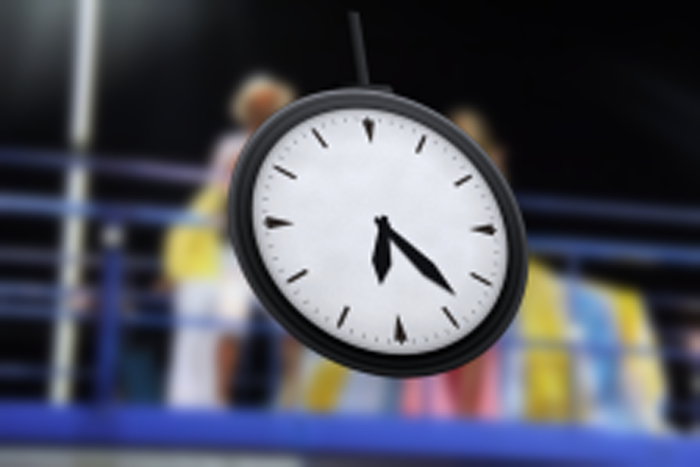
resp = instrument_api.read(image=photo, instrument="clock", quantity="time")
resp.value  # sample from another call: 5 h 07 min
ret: 6 h 23 min
